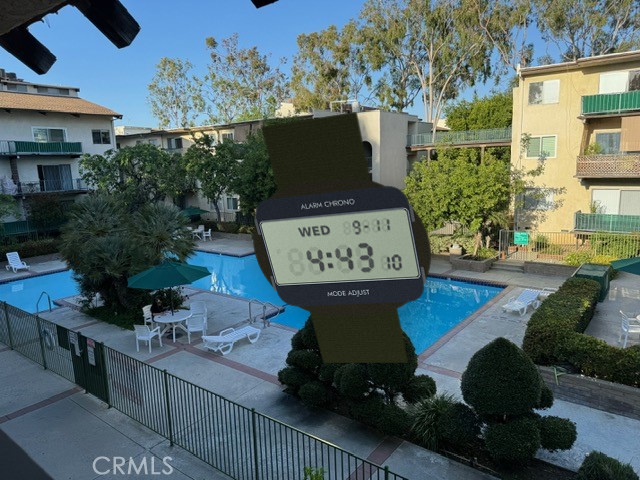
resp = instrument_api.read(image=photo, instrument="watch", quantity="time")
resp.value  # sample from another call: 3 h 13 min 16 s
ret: 4 h 43 min 10 s
